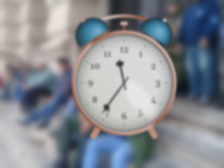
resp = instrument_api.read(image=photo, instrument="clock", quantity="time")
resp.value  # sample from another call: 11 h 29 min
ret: 11 h 36 min
